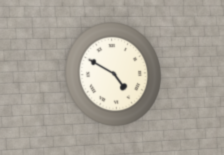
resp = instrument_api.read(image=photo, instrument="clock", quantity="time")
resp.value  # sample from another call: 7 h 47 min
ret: 4 h 50 min
